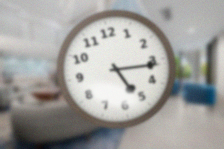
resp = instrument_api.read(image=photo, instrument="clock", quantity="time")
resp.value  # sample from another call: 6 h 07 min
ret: 5 h 16 min
